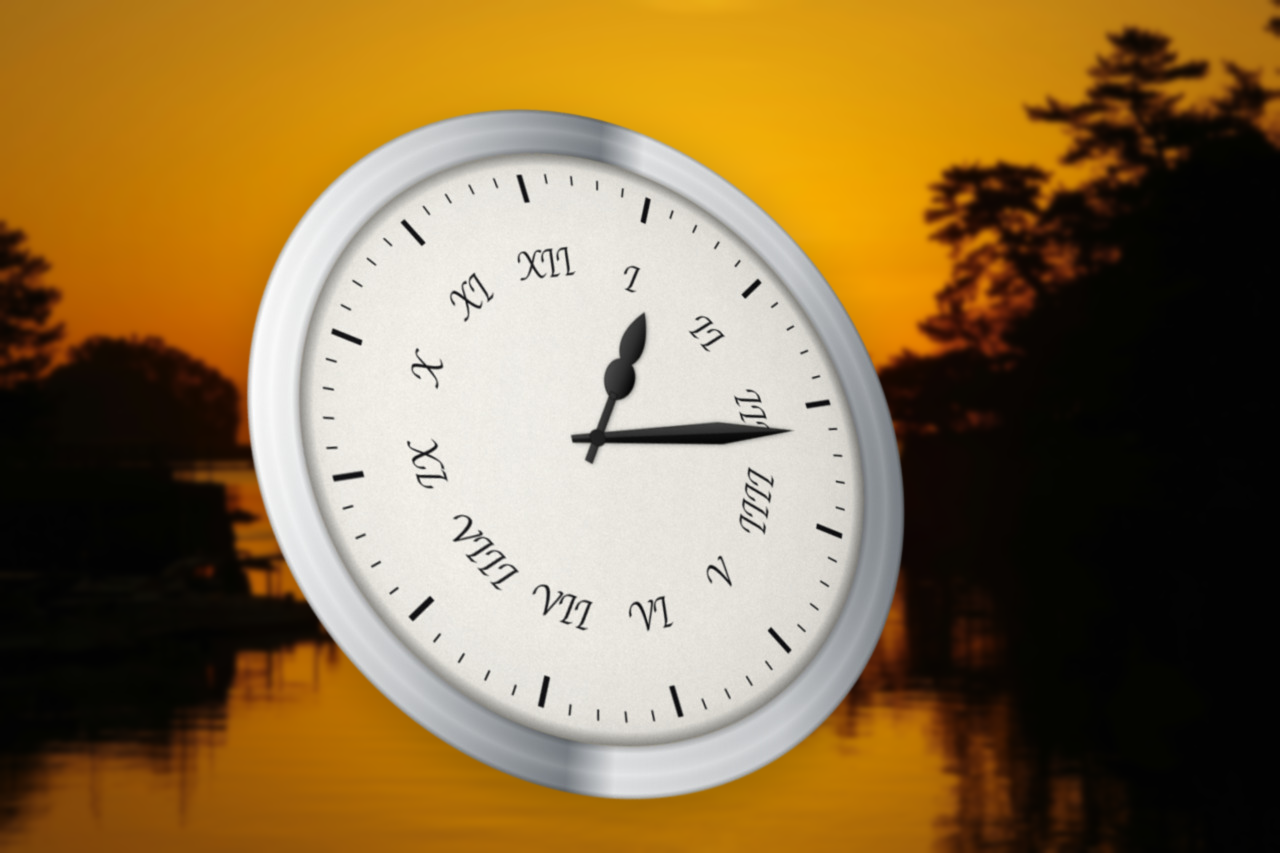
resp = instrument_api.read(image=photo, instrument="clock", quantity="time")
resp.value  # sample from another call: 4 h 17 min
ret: 1 h 16 min
